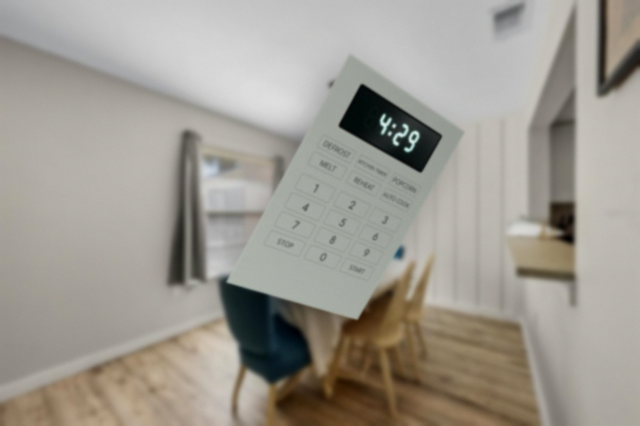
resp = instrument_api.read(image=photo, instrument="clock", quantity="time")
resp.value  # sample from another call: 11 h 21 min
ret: 4 h 29 min
